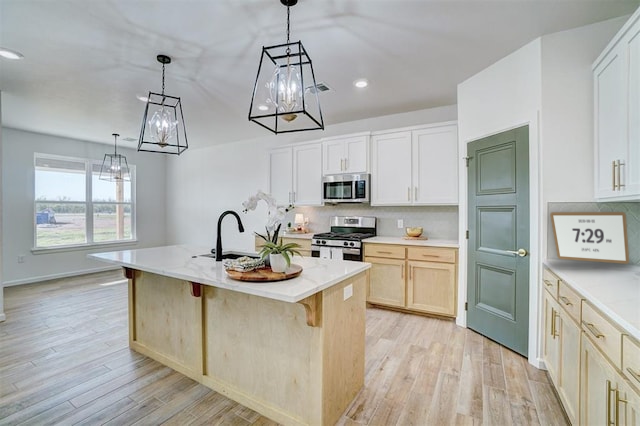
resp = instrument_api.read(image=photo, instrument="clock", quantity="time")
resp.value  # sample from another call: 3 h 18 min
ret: 7 h 29 min
